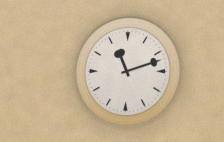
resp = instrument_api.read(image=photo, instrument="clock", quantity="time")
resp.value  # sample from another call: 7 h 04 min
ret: 11 h 12 min
